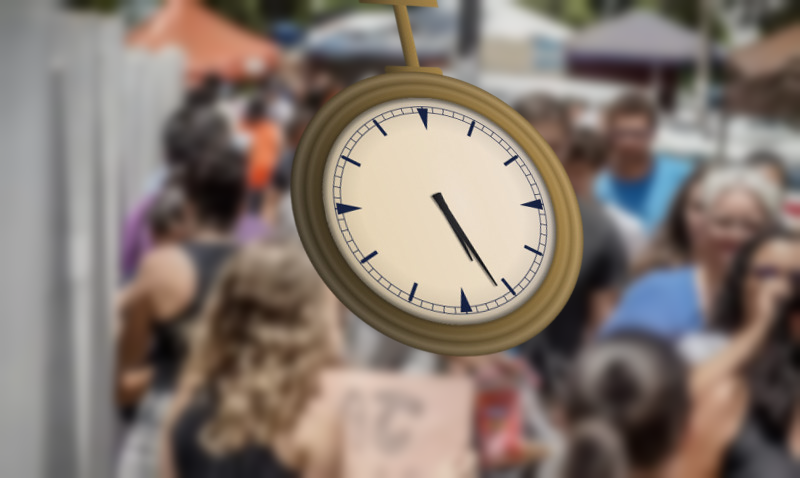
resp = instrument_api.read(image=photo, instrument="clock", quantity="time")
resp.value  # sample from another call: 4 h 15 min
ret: 5 h 26 min
